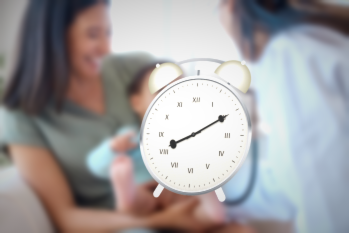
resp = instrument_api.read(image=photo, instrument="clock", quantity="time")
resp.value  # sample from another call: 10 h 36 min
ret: 8 h 10 min
